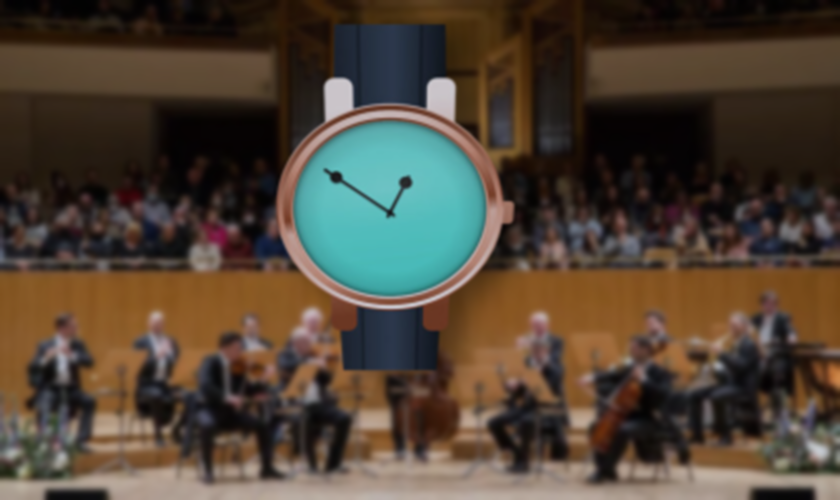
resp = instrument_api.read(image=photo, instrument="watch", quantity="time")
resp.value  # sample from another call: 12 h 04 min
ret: 12 h 51 min
